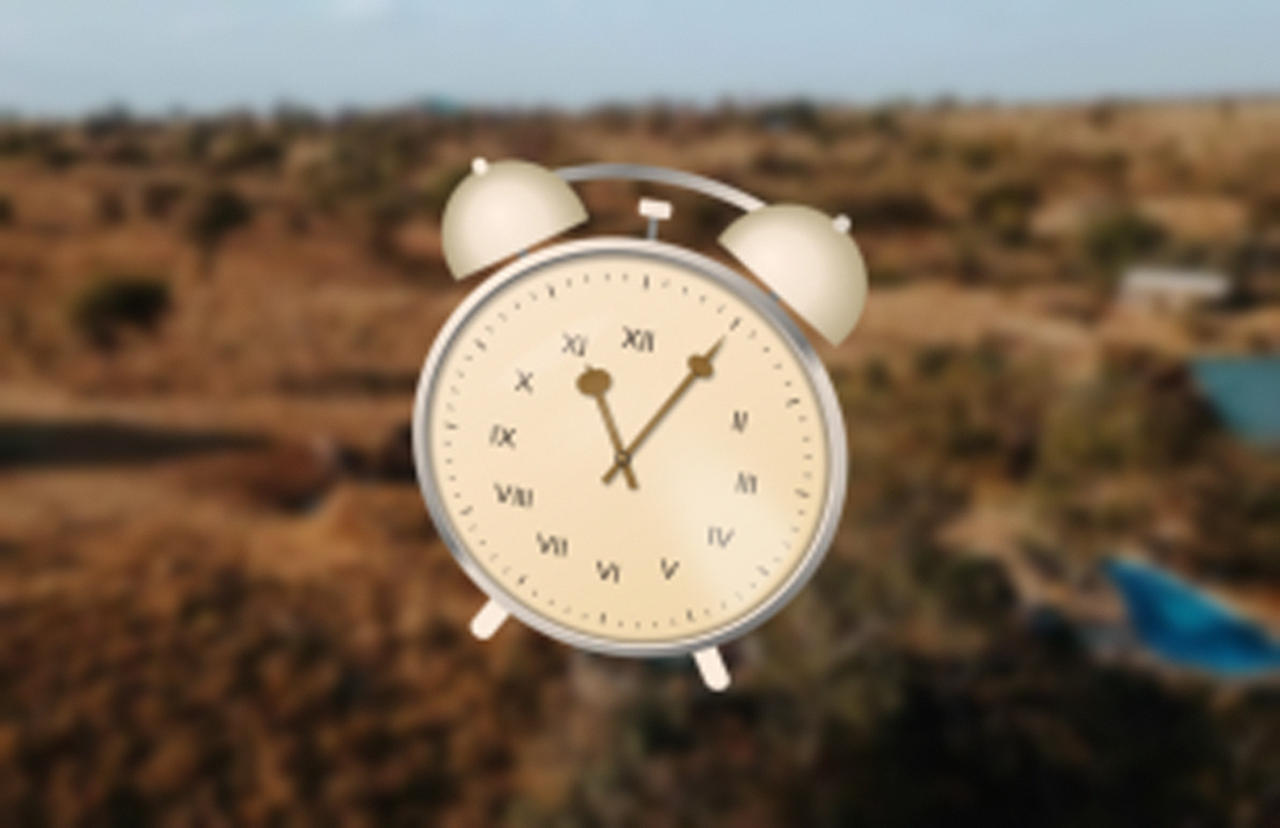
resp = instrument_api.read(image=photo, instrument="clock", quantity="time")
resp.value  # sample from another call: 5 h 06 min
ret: 11 h 05 min
